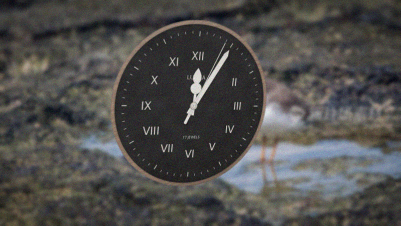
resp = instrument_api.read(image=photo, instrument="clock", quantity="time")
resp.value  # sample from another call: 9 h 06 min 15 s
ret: 12 h 05 min 04 s
